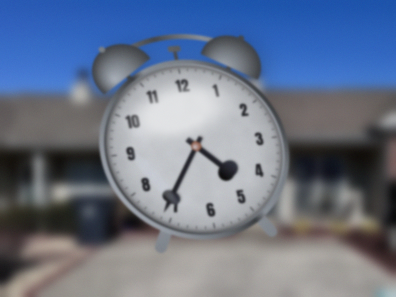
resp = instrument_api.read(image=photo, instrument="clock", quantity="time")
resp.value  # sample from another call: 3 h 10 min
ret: 4 h 36 min
